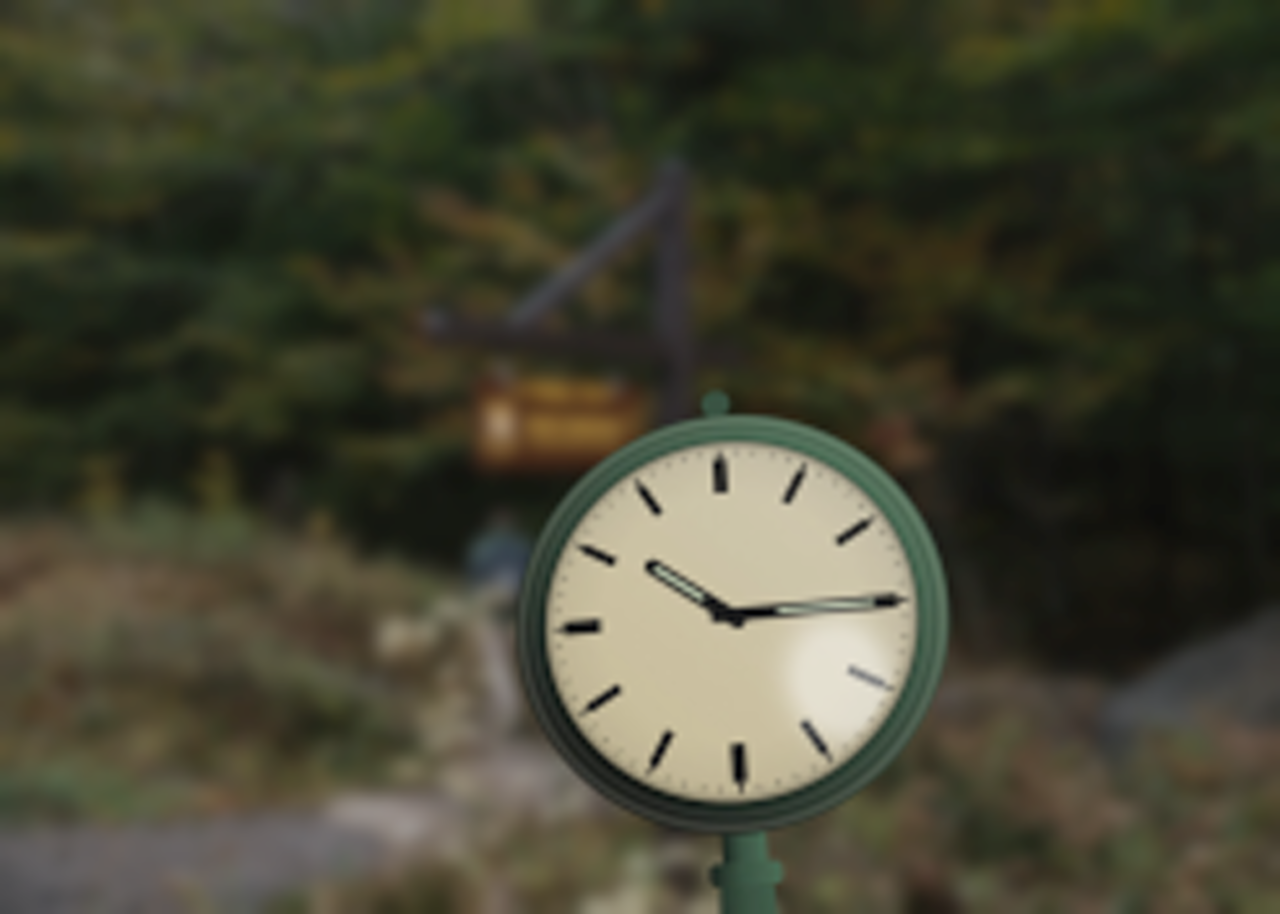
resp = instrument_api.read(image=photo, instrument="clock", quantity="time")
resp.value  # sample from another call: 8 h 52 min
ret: 10 h 15 min
